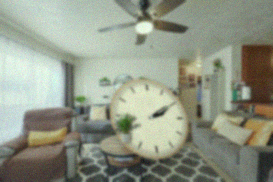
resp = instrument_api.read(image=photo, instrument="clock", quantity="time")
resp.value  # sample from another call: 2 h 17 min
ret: 2 h 10 min
